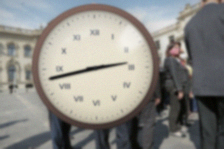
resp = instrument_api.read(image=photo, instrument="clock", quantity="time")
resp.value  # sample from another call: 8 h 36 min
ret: 2 h 43 min
